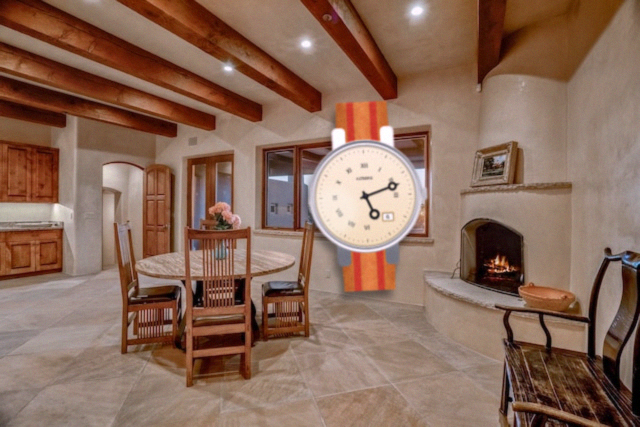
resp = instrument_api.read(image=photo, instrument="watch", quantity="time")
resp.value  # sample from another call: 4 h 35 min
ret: 5 h 12 min
